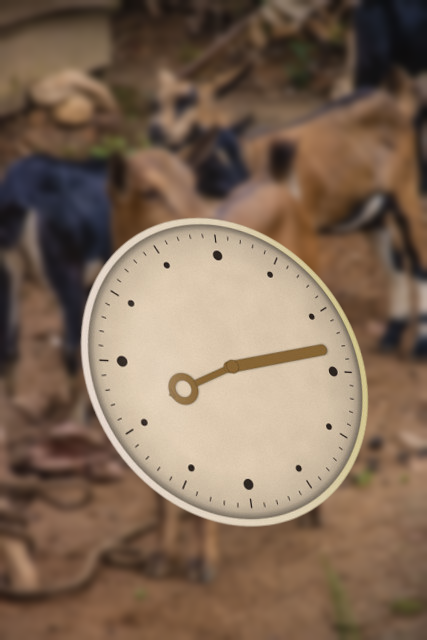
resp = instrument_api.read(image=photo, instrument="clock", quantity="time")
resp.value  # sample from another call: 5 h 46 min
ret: 8 h 13 min
